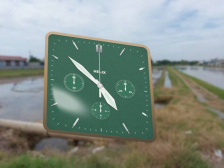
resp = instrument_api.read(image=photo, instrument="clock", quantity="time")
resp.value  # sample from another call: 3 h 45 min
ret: 4 h 52 min
